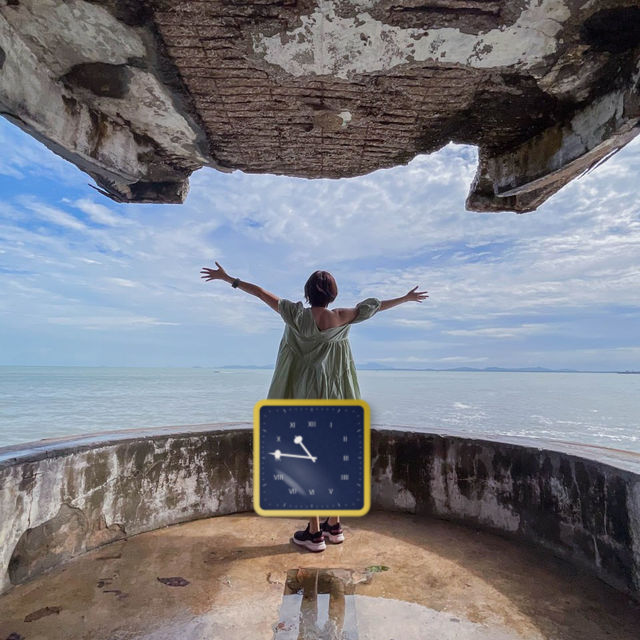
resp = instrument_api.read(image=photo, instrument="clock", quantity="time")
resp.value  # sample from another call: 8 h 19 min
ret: 10 h 46 min
